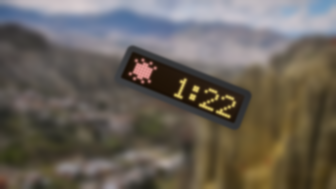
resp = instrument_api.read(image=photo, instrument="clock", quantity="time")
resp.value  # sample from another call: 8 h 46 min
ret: 1 h 22 min
